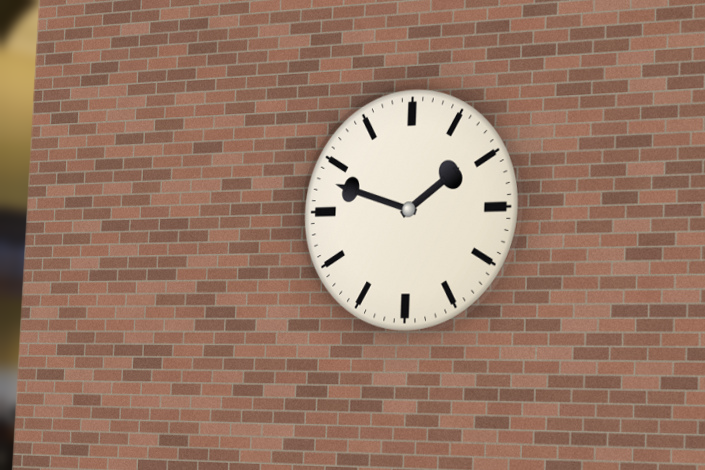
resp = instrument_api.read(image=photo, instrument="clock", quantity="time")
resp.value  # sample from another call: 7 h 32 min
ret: 1 h 48 min
